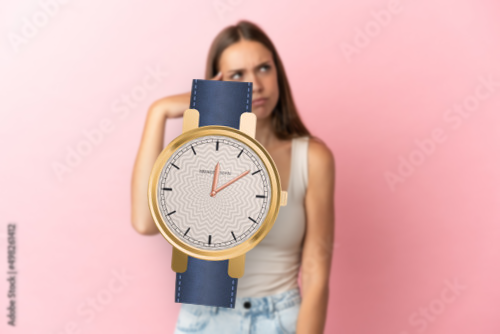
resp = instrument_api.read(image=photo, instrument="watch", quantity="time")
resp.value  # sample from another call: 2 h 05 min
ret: 12 h 09 min
